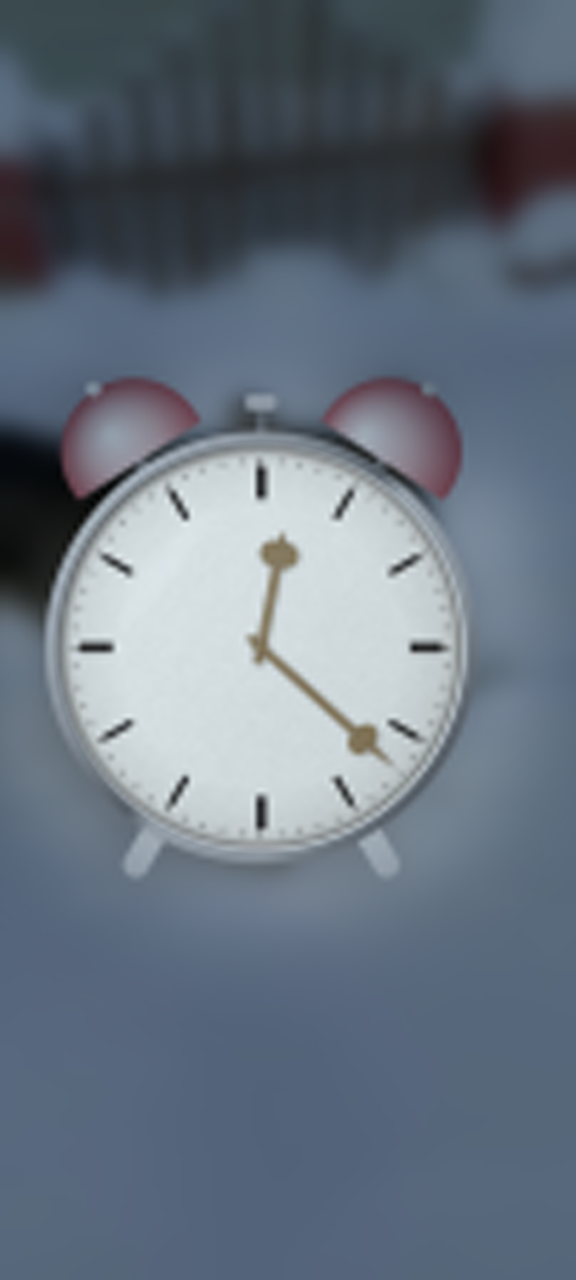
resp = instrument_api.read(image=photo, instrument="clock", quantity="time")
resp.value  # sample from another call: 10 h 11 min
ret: 12 h 22 min
